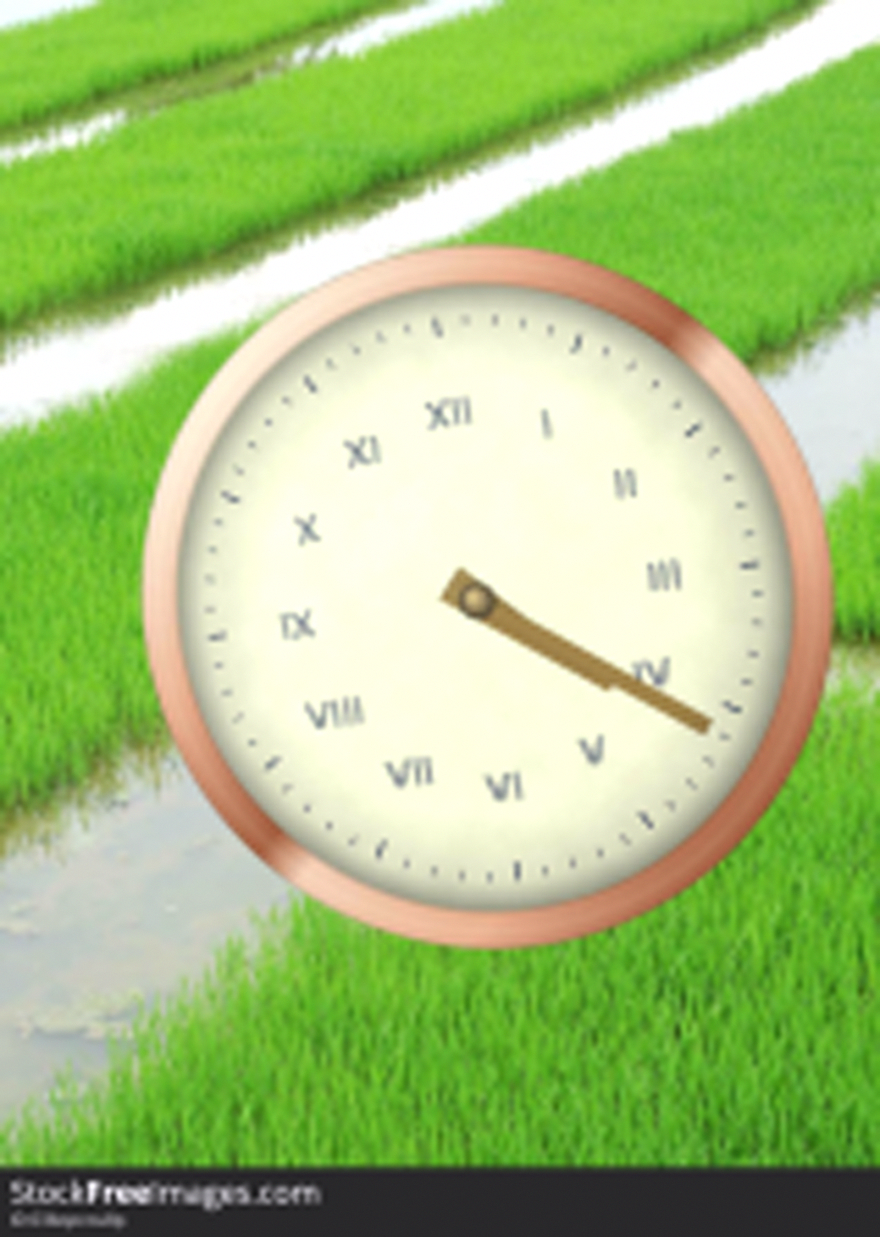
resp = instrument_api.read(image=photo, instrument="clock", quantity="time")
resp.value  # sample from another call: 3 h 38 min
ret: 4 h 21 min
